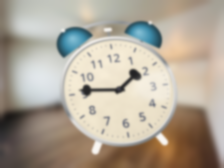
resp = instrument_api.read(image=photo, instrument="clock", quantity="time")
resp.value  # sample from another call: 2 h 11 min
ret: 1 h 46 min
